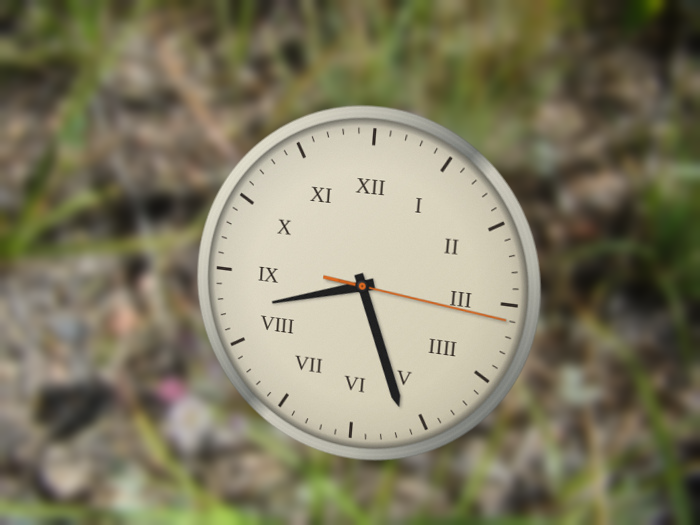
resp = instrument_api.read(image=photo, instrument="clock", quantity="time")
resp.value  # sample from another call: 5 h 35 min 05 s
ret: 8 h 26 min 16 s
